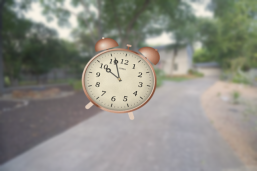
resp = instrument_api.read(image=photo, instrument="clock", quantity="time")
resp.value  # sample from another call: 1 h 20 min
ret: 9 h 56 min
